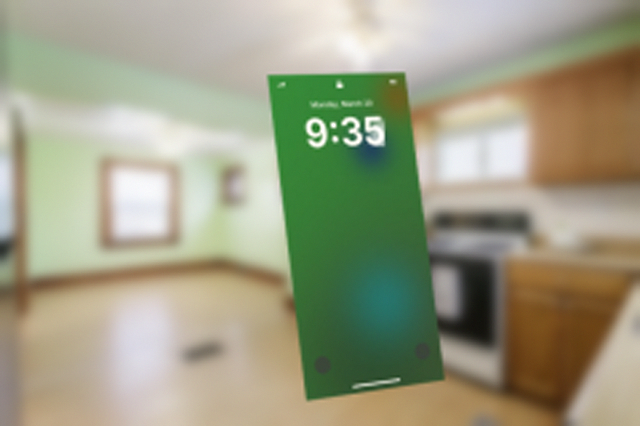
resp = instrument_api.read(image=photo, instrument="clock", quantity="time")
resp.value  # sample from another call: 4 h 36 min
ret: 9 h 35 min
